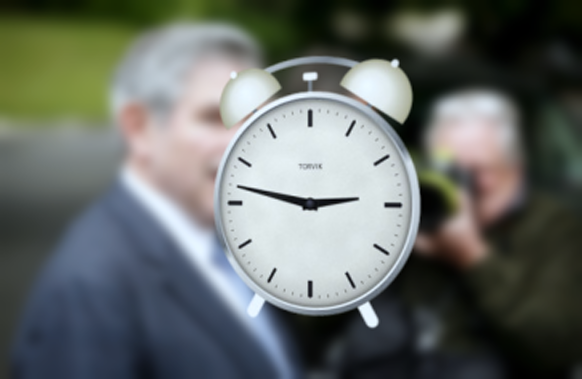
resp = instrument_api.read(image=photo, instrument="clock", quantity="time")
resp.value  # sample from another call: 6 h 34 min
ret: 2 h 47 min
